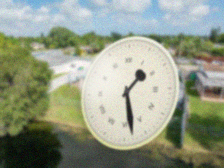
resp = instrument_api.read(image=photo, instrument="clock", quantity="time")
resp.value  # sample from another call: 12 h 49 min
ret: 1 h 28 min
